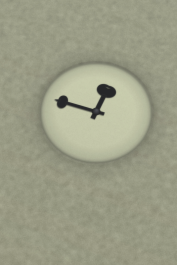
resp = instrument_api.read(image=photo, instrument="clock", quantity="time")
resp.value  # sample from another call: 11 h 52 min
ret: 12 h 48 min
